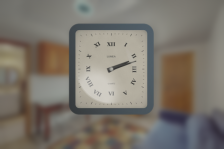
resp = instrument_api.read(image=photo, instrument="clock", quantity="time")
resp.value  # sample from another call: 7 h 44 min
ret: 2 h 12 min
